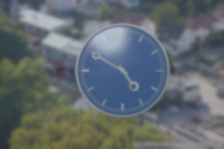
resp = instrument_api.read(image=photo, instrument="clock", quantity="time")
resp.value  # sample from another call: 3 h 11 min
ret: 4 h 50 min
